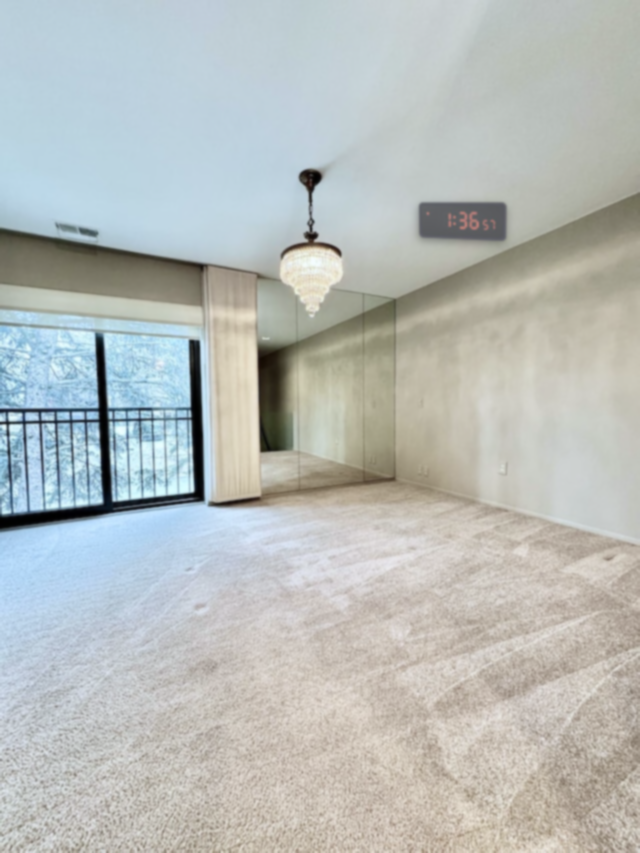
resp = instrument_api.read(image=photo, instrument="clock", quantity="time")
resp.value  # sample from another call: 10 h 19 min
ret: 1 h 36 min
